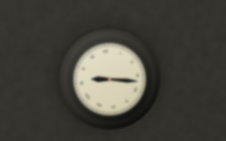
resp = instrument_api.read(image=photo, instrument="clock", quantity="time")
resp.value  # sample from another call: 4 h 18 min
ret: 9 h 17 min
